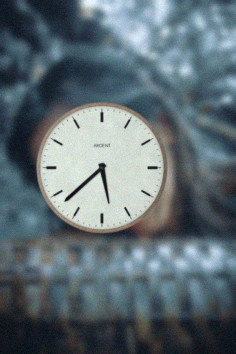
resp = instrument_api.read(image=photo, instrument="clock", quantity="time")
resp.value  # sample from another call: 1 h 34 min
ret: 5 h 38 min
